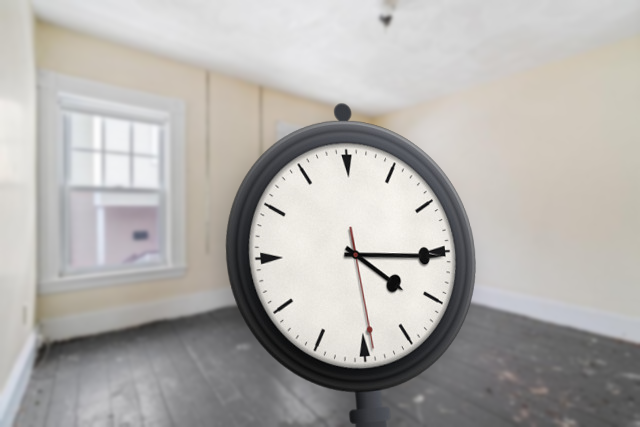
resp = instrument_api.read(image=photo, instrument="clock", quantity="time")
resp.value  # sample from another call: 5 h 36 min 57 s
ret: 4 h 15 min 29 s
